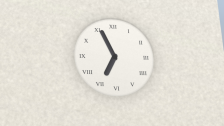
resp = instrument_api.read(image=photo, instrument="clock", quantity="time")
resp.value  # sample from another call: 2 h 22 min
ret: 6 h 56 min
